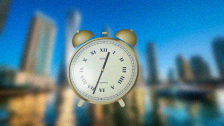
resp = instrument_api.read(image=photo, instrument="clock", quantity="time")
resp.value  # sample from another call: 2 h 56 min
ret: 12 h 33 min
